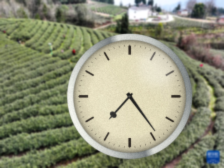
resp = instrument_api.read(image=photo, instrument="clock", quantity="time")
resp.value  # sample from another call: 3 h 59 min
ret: 7 h 24 min
